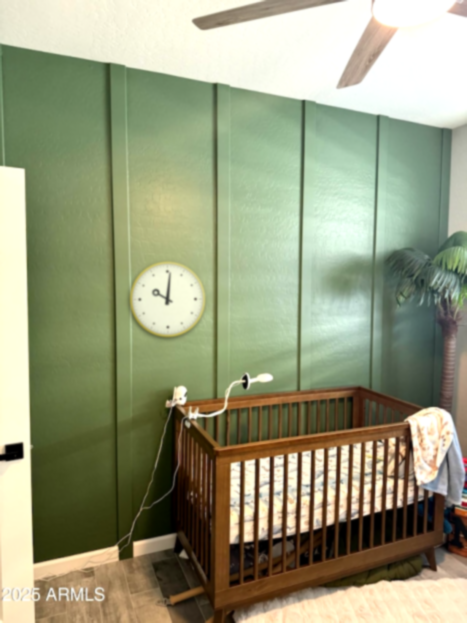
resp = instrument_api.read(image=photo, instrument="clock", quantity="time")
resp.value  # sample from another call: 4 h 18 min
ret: 10 h 01 min
